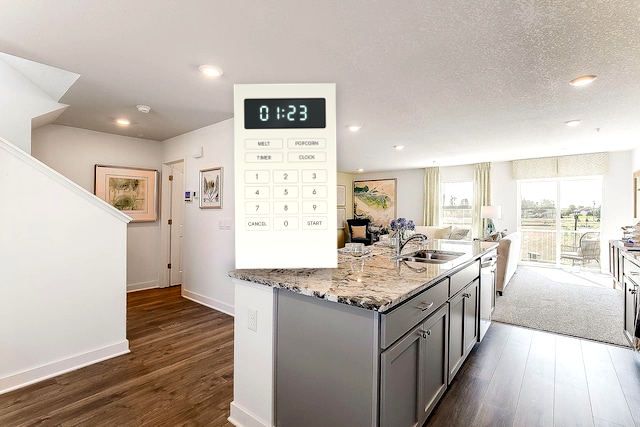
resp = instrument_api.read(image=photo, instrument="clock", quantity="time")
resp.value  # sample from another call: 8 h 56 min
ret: 1 h 23 min
